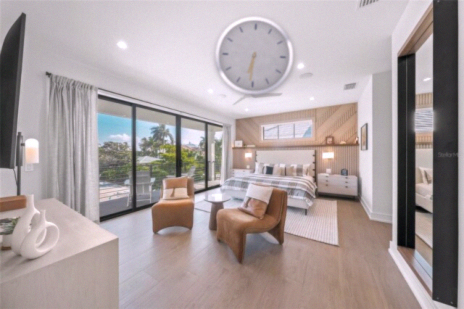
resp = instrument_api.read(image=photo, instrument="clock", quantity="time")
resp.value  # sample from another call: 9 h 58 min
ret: 6 h 31 min
